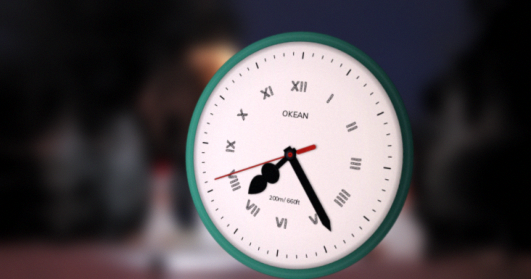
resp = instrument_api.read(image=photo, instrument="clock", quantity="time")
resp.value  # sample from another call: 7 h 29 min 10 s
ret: 7 h 23 min 41 s
